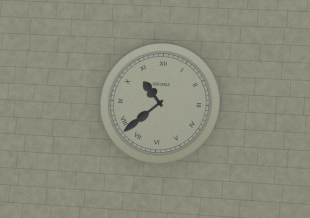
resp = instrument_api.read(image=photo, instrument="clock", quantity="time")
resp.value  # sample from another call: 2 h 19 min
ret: 10 h 38 min
